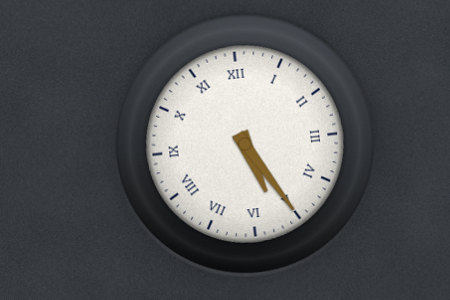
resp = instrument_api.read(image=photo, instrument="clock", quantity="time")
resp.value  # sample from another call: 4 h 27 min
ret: 5 h 25 min
